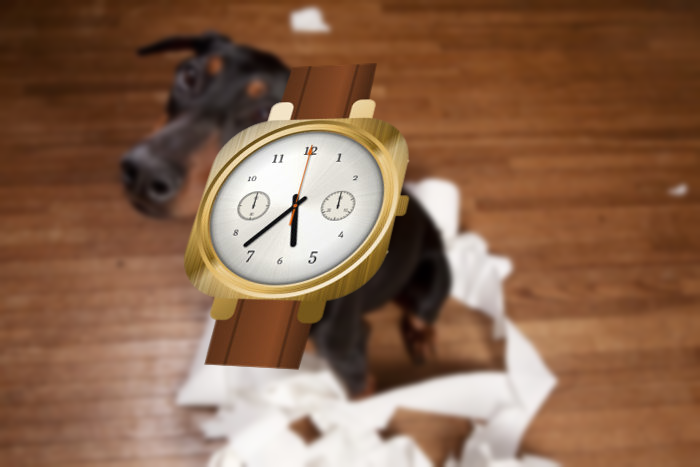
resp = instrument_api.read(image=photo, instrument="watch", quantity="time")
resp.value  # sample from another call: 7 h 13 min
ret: 5 h 37 min
